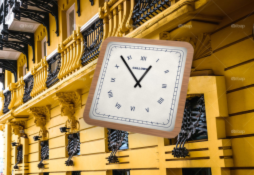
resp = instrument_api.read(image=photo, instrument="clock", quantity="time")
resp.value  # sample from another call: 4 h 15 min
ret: 12 h 53 min
